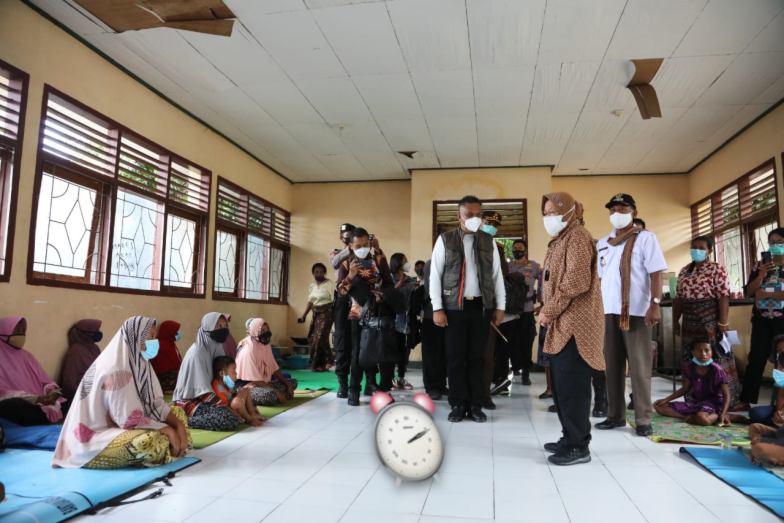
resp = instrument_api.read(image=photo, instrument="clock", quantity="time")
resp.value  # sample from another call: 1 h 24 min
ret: 2 h 11 min
